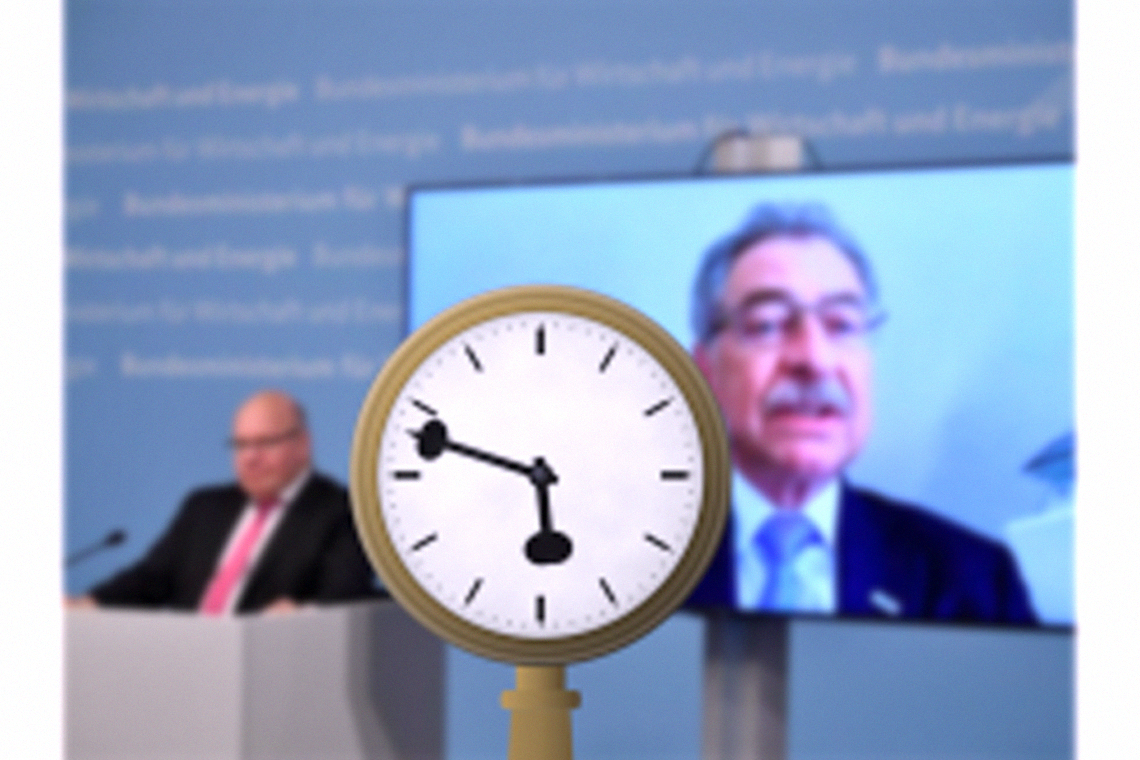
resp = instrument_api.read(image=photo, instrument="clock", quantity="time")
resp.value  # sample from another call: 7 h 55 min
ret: 5 h 48 min
